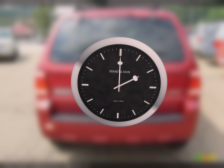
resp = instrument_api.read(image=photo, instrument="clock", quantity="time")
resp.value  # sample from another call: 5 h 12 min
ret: 2 h 00 min
